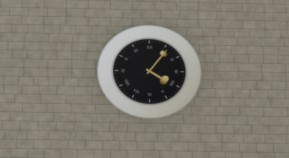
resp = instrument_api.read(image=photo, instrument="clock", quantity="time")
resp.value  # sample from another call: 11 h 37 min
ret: 4 h 06 min
